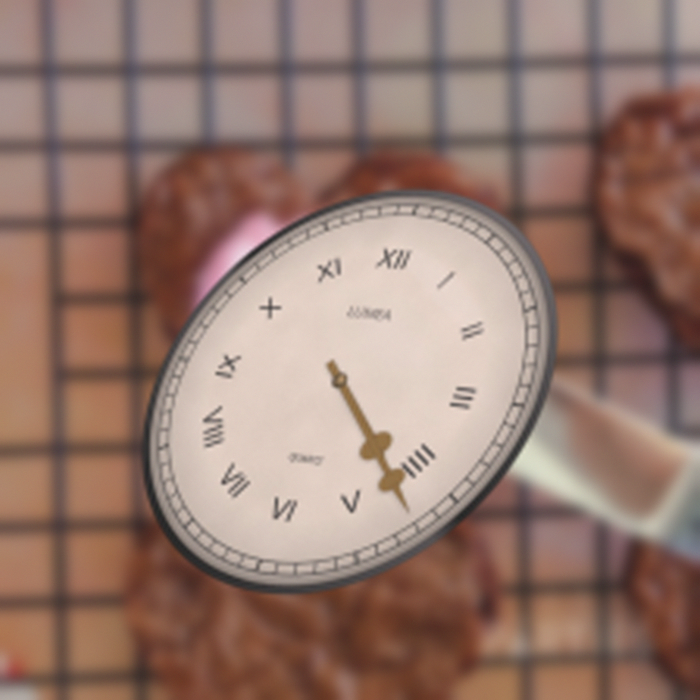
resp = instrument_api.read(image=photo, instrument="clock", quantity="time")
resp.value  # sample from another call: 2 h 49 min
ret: 4 h 22 min
